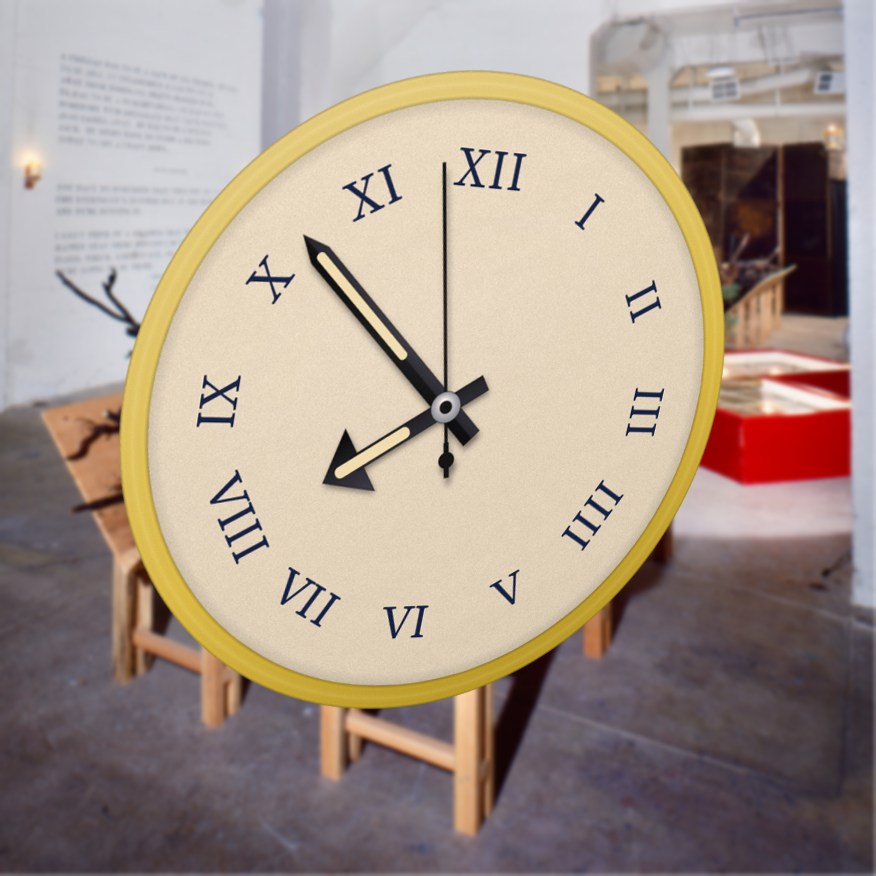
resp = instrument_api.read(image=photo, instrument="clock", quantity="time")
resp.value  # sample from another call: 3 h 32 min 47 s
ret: 7 h 51 min 58 s
